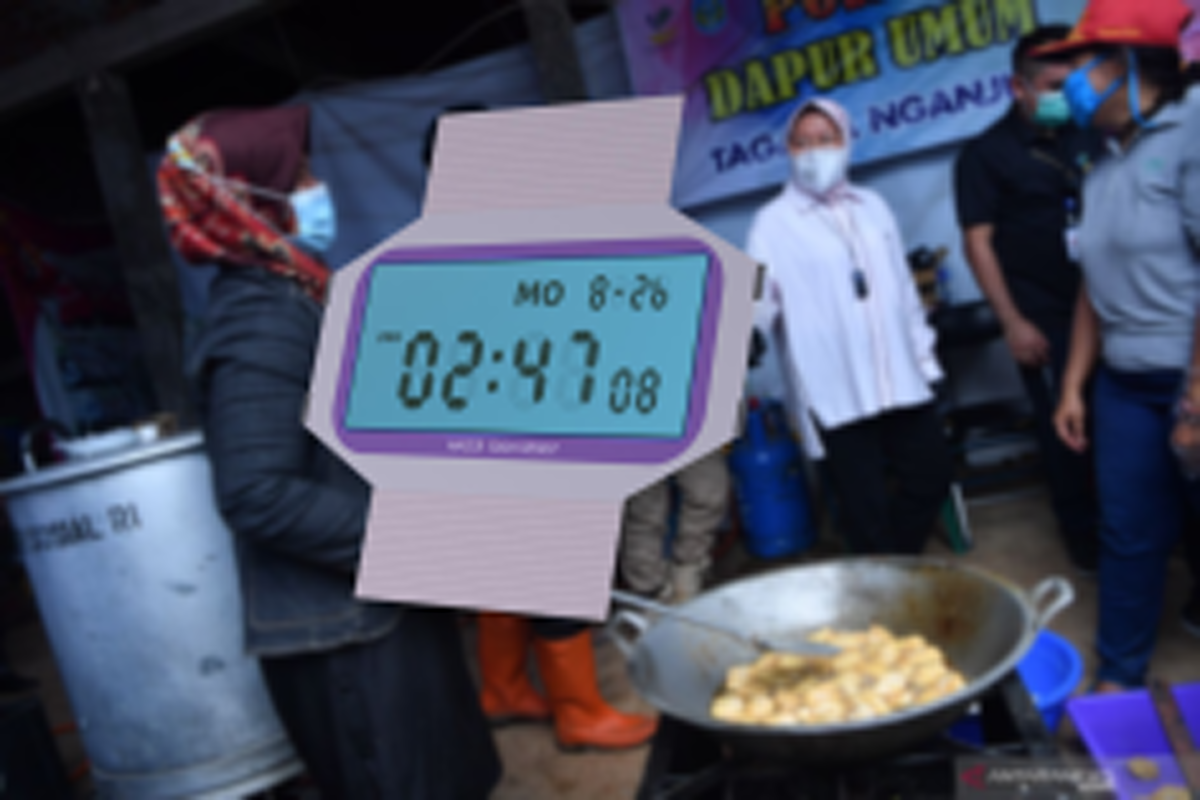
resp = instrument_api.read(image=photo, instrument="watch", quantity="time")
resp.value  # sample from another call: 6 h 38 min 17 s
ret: 2 h 47 min 08 s
